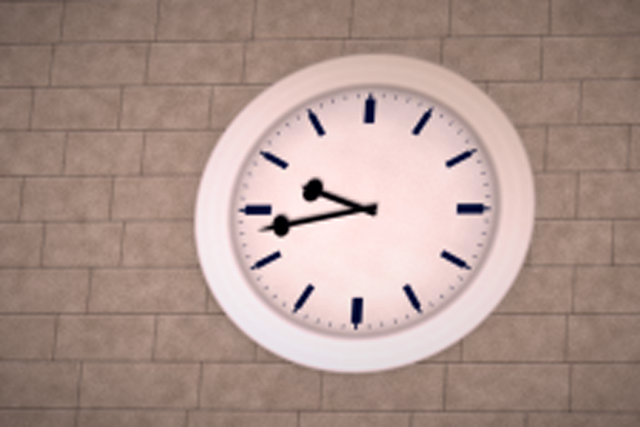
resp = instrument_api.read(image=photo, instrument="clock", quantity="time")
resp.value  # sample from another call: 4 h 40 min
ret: 9 h 43 min
